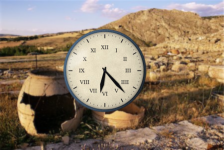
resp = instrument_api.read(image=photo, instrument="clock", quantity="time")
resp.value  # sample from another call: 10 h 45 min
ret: 6 h 23 min
